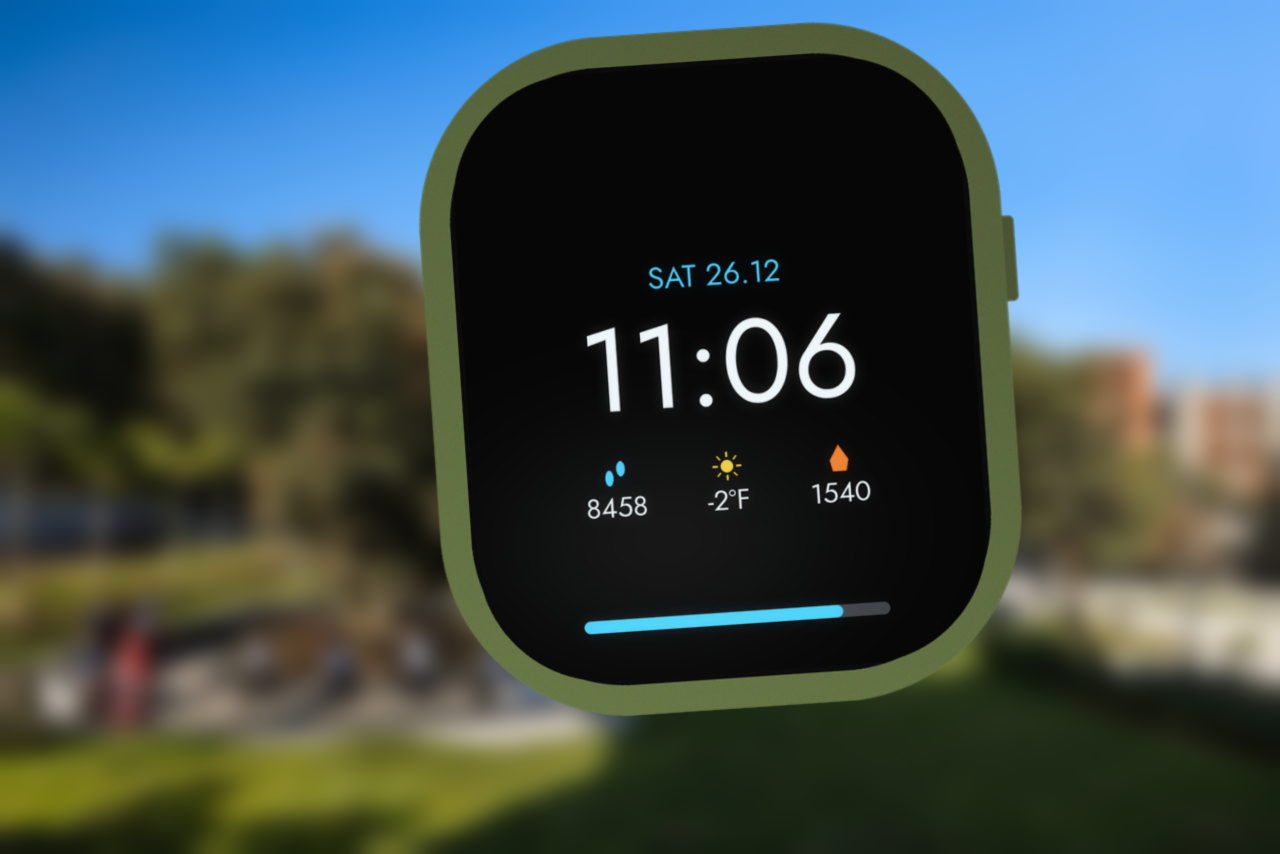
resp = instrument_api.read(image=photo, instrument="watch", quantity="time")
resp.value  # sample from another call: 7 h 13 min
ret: 11 h 06 min
